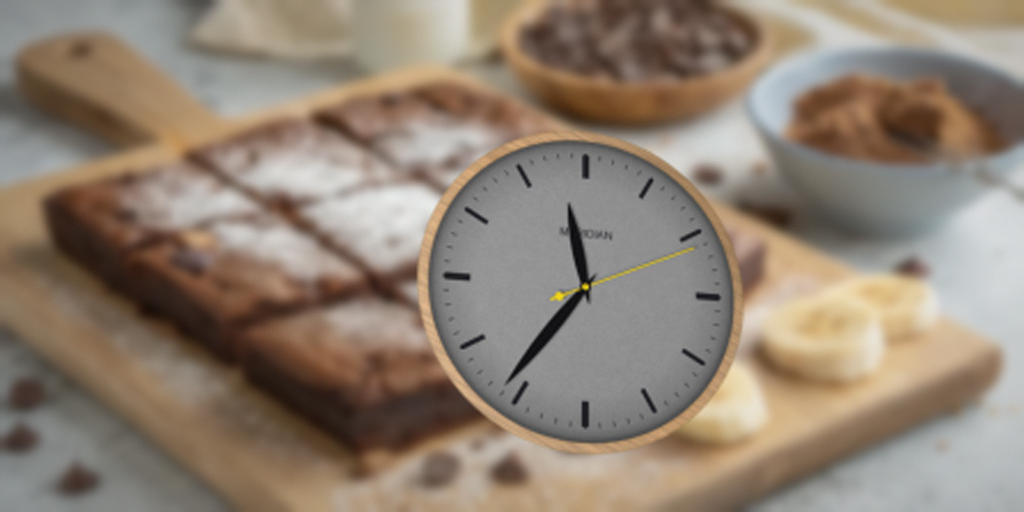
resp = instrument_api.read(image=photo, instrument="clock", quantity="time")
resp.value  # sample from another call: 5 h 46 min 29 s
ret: 11 h 36 min 11 s
